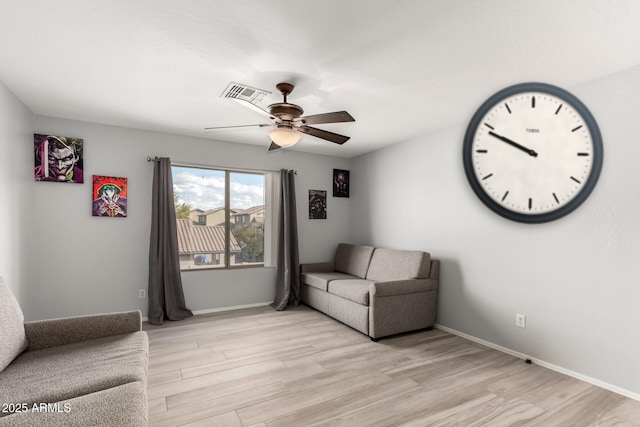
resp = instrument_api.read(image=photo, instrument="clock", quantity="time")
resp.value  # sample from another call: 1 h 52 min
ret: 9 h 49 min
